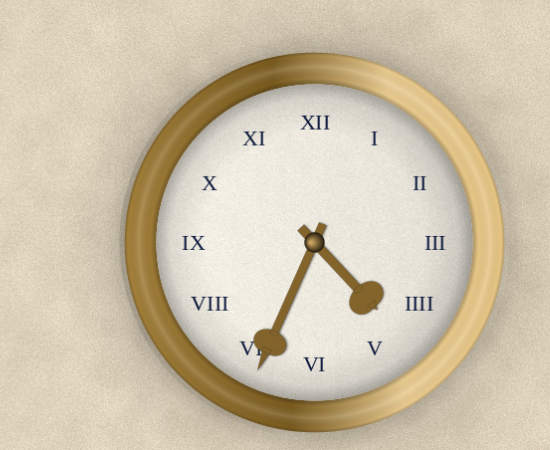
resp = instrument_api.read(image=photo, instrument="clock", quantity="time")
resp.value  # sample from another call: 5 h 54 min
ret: 4 h 34 min
